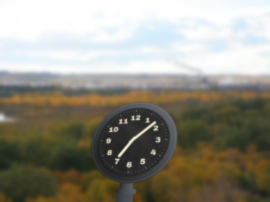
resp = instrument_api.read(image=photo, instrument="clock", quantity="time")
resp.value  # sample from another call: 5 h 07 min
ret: 7 h 08 min
